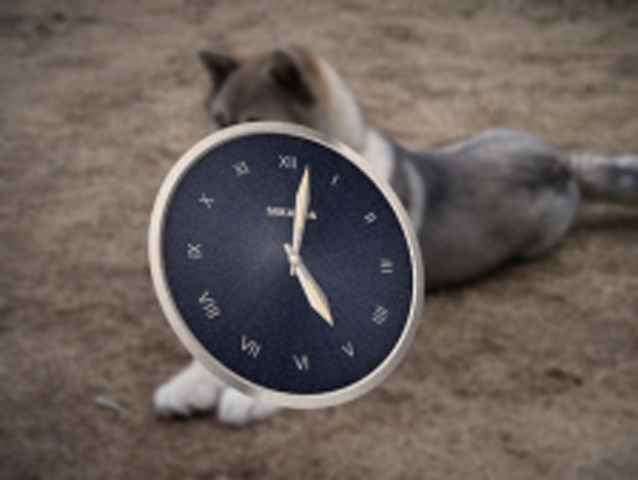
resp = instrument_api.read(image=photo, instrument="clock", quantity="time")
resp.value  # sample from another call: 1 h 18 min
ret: 5 h 02 min
